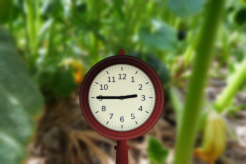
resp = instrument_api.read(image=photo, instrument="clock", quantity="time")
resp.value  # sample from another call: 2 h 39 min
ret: 2 h 45 min
